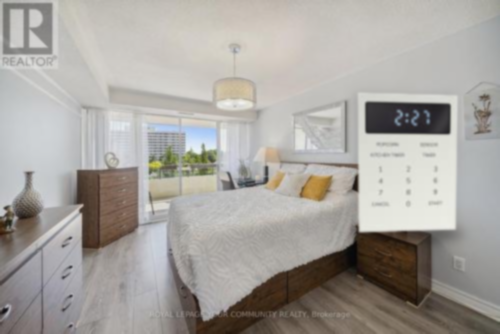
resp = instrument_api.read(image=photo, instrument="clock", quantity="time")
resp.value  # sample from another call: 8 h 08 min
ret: 2 h 27 min
